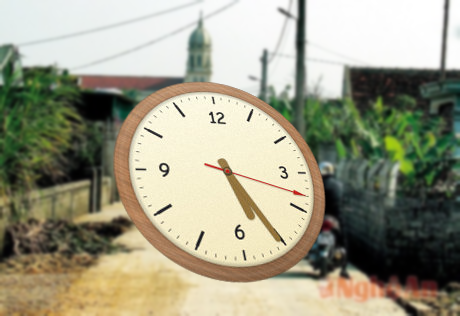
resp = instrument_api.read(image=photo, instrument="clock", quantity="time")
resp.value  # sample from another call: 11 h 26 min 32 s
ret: 5 h 25 min 18 s
